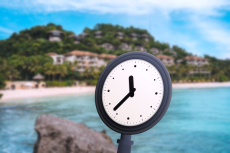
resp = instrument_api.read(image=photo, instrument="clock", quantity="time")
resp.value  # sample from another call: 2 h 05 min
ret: 11 h 37 min
